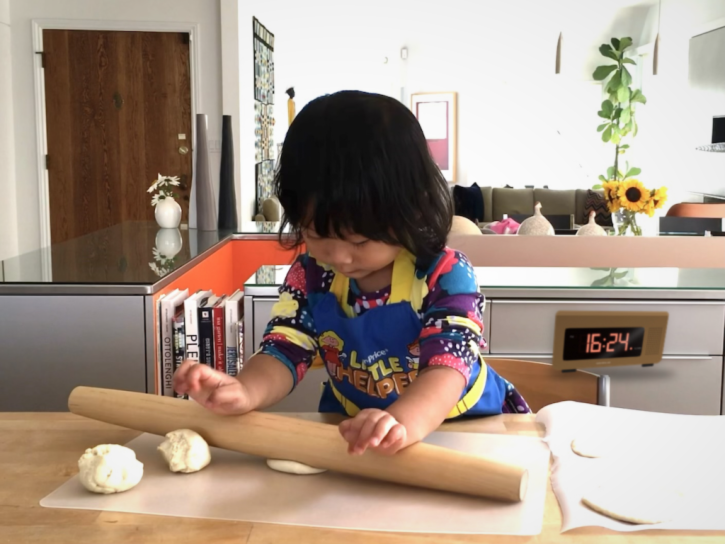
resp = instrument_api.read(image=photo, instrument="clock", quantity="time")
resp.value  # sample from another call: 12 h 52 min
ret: 16 h 24 min
